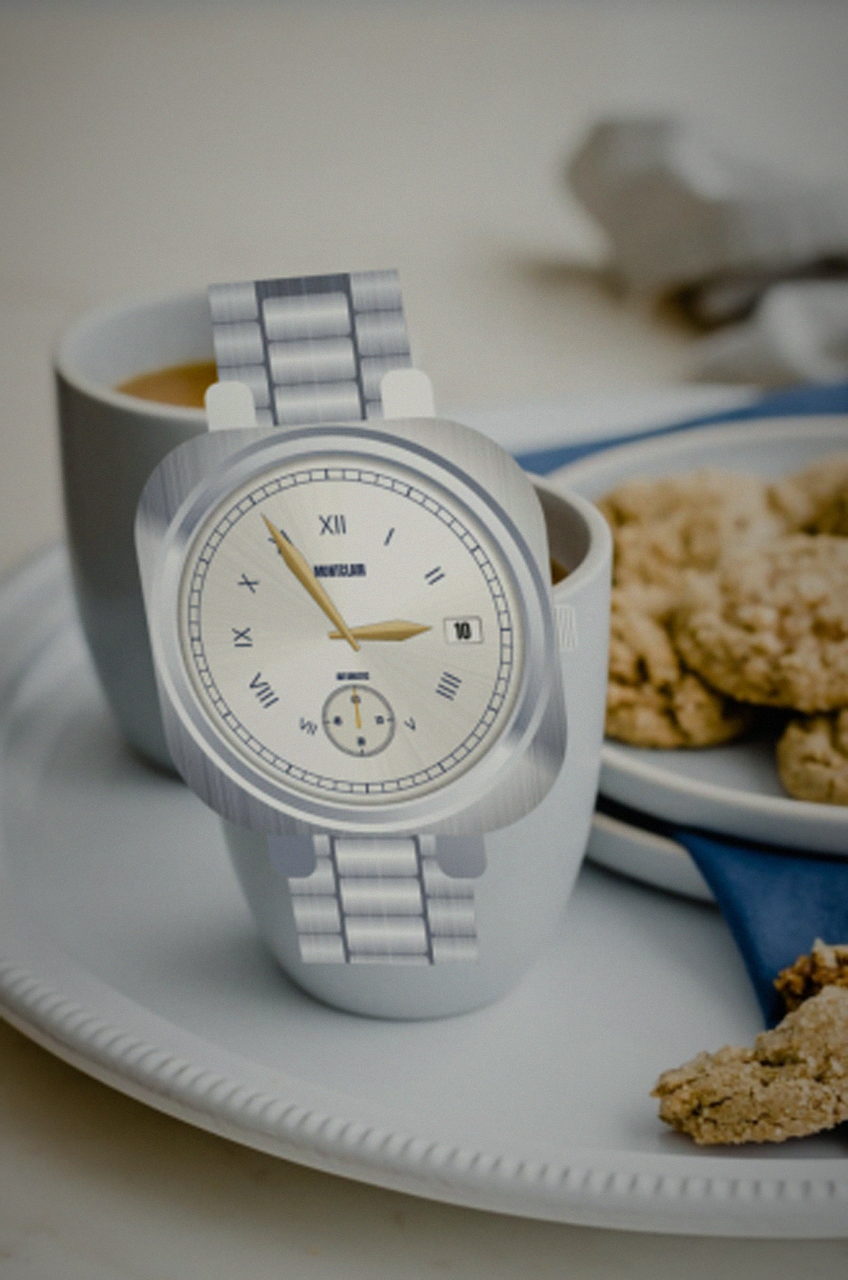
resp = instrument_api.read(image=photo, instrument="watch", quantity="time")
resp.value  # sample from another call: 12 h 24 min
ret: 2 h 55 min
